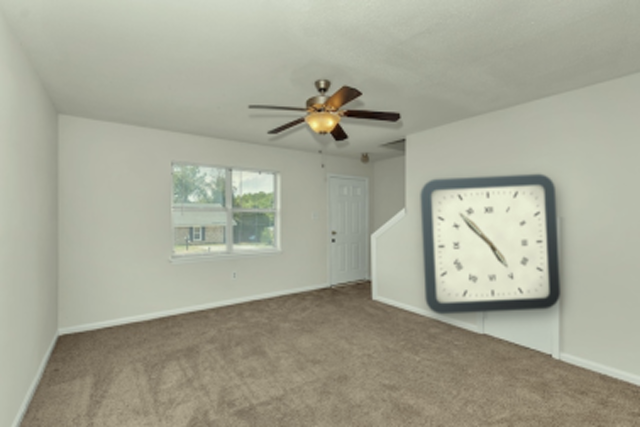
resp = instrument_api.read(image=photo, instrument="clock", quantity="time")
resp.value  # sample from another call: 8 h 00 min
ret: 4 h 53 min
